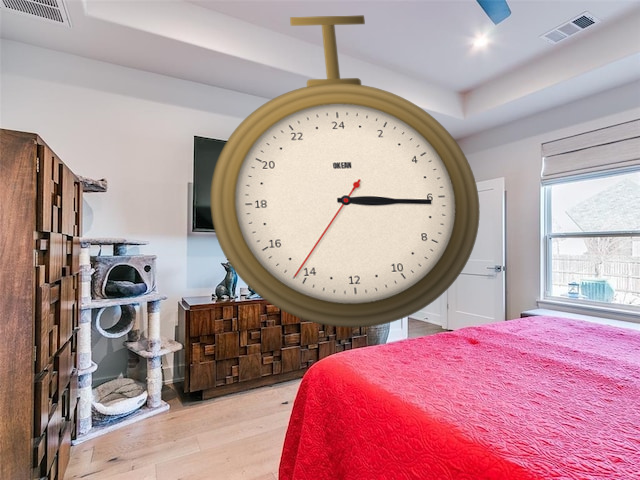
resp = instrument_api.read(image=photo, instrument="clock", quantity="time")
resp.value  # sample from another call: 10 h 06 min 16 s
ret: 6 h 15 min 36 s
